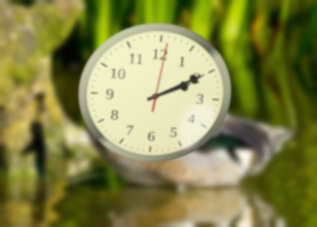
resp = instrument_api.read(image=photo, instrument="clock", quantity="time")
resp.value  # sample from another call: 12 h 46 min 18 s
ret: 2 h 10 min 01 s
